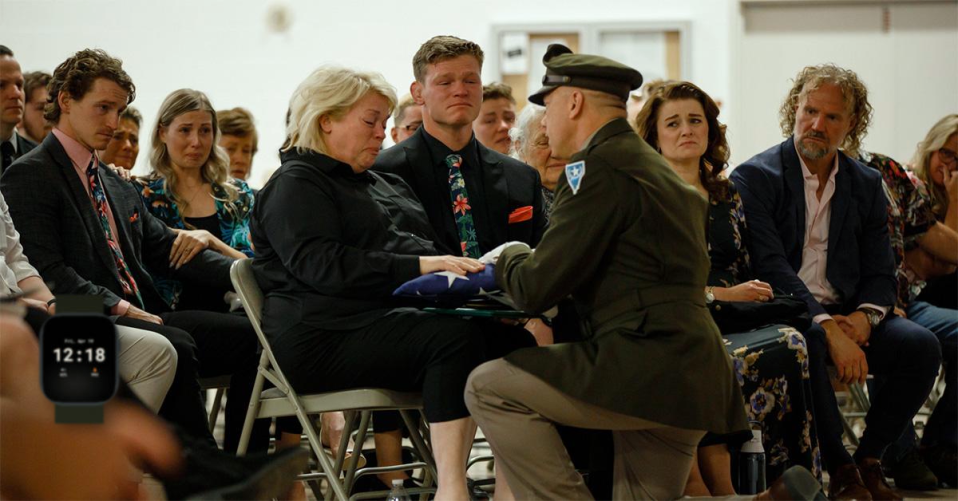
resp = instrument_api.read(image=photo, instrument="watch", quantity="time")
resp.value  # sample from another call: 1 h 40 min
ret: 12 h 18 min
